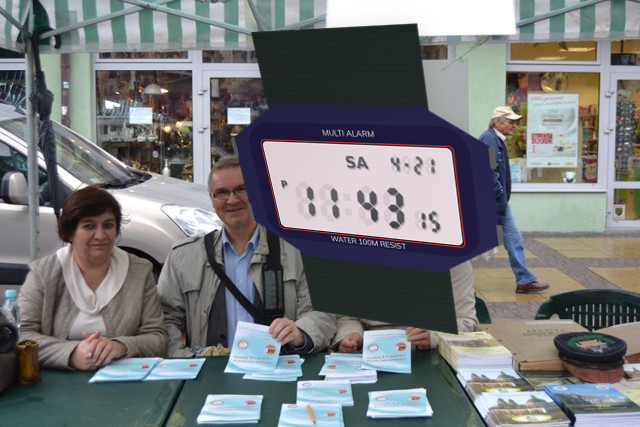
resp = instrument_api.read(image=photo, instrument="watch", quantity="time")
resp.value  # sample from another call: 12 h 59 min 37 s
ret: 11 h 43 min 15 s
